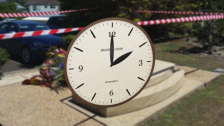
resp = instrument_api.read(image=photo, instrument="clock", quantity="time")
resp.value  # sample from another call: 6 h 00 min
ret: 2 h 00 min
